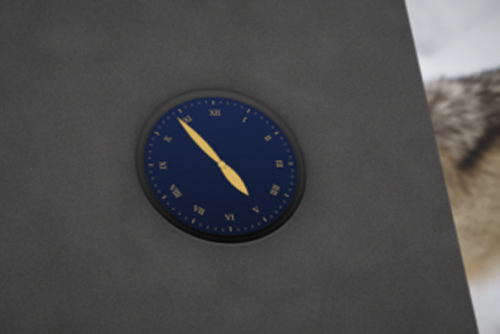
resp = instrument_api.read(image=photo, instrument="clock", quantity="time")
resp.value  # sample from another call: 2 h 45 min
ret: 4 h 54 min
